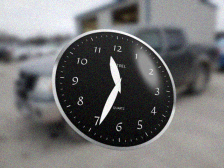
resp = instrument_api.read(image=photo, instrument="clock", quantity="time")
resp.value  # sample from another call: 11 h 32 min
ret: 11 h 34 min
